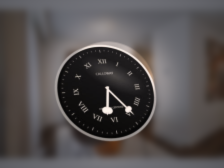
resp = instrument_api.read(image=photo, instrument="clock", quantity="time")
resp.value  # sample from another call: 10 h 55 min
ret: 6 h 24 min
